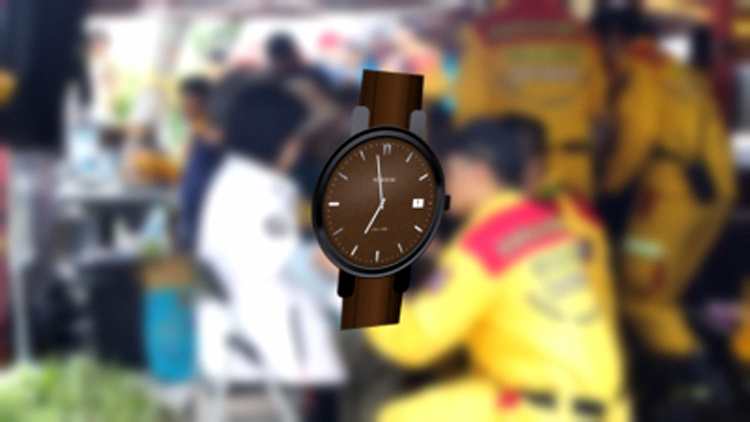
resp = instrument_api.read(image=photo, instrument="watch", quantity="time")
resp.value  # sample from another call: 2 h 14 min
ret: 6 h 58 min
